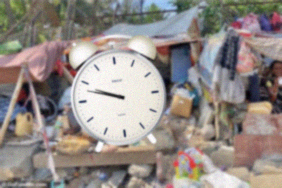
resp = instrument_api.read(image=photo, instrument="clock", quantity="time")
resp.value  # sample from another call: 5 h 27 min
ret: 9 h 48 min
